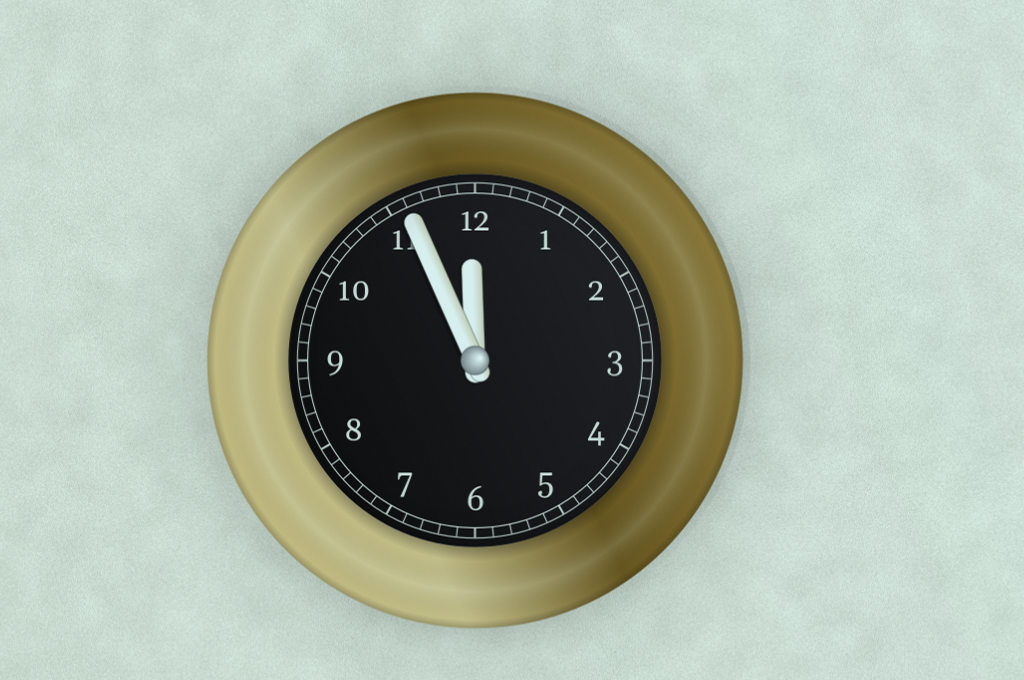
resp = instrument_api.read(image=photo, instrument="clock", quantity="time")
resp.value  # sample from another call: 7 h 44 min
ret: 11 h 56 min
